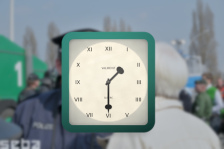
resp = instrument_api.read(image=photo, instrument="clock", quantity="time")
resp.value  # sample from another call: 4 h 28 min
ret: 1 h 30 min
